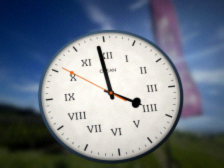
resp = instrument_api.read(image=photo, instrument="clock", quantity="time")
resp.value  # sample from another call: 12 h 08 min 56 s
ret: 3 h 58 min 51 s
